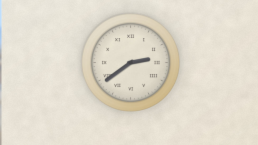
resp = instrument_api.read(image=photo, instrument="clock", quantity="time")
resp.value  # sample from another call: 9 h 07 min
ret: 2 h 39 min
